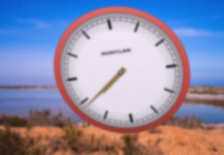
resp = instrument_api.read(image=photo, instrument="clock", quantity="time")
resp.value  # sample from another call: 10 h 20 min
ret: 7 h 39 min
